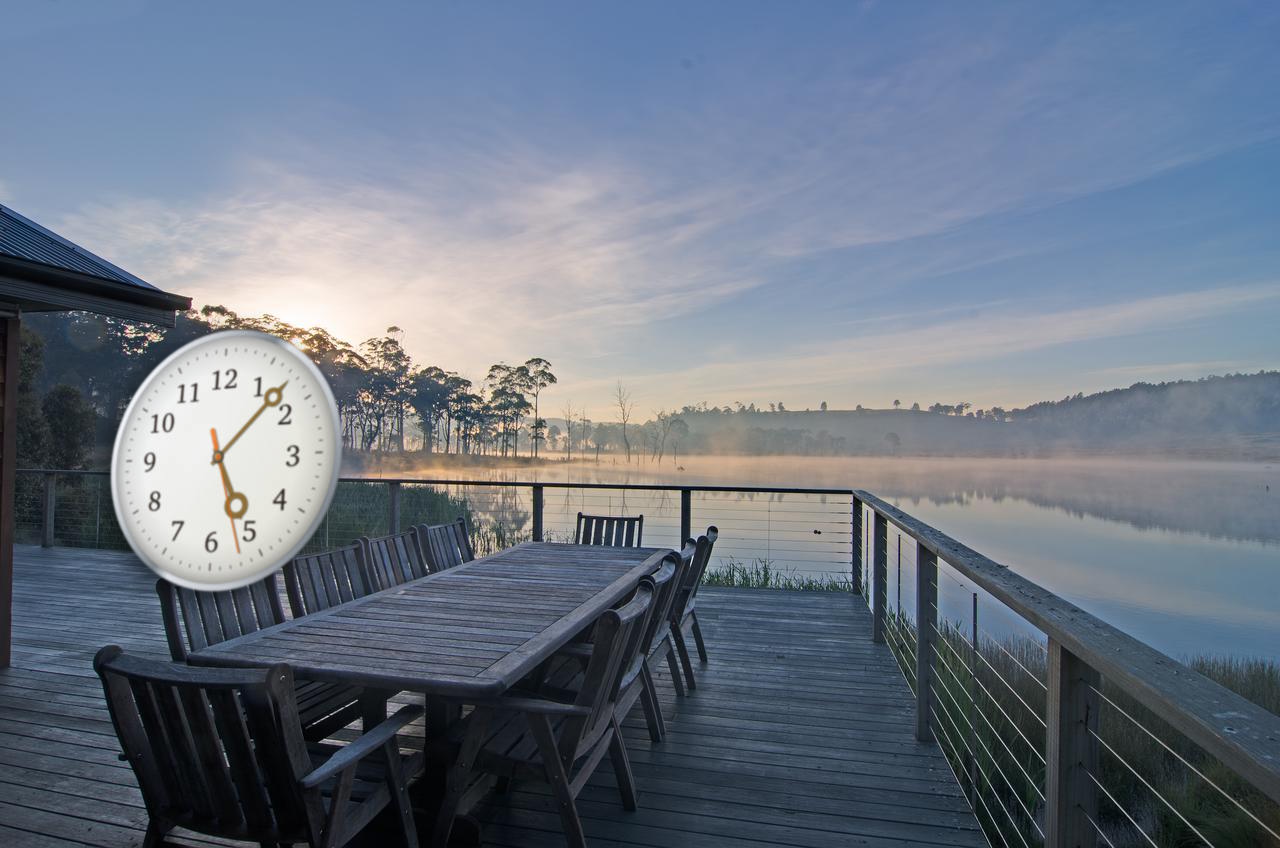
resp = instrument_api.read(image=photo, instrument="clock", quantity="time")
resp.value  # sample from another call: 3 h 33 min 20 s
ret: 5 h 07 min 27 s
